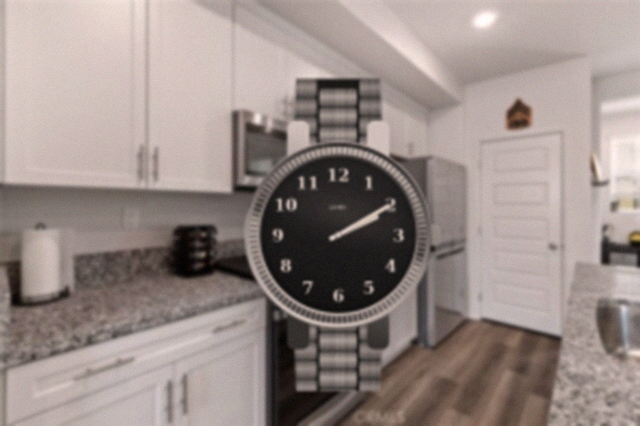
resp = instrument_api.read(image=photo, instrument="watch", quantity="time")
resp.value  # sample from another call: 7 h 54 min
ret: 2 h 10 min
